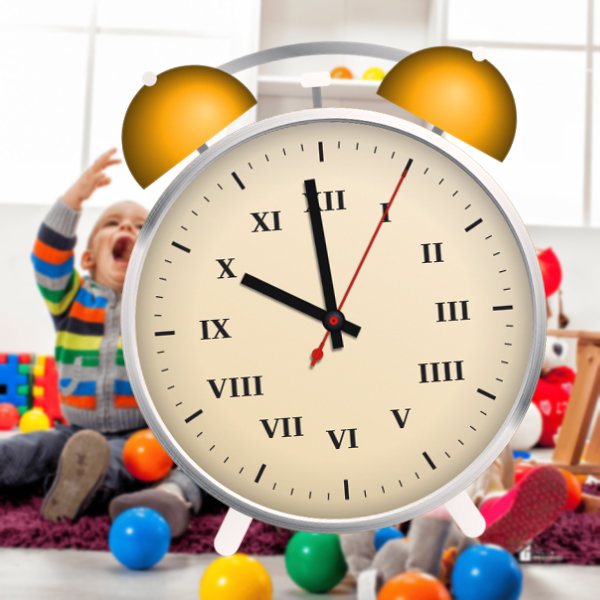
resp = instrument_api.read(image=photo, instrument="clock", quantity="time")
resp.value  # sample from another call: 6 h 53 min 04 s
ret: 9 h 59 min 05 s
